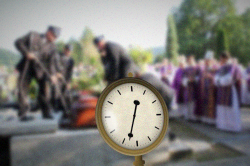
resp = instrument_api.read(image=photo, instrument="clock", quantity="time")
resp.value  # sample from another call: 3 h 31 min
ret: 12 h 33 min
